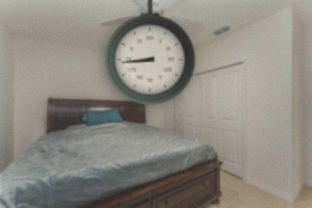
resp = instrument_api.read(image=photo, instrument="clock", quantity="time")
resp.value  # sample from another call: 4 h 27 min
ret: 8 h 44 min
